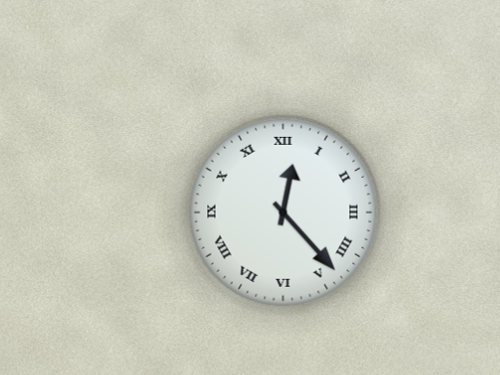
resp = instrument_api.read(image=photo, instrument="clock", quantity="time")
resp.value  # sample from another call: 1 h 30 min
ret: 12 h 23 min
